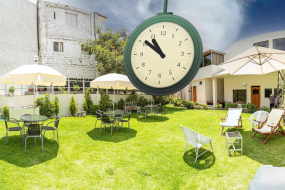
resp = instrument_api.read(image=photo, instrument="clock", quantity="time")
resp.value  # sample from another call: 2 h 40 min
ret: 10 h 51 min
